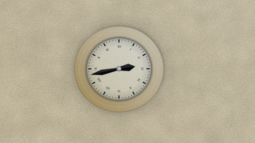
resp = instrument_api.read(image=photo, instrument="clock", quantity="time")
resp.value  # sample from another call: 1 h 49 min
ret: 2 h 43 min
